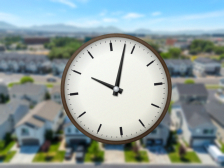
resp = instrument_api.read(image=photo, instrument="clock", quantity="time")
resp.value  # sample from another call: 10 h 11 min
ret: 10 h 03 min
